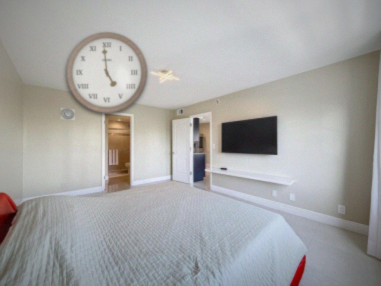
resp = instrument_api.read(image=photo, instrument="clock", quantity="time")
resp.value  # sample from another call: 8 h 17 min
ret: 4 h 59 min
